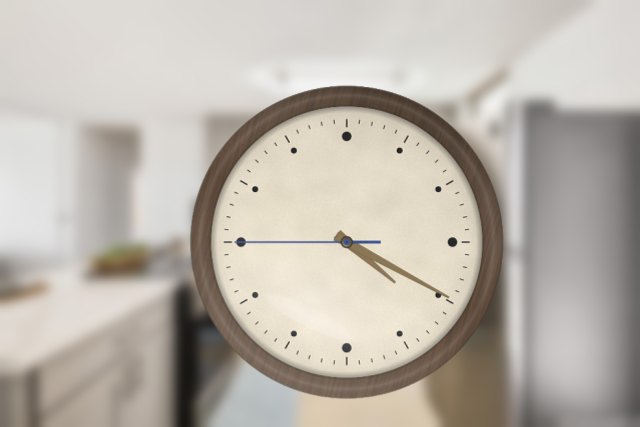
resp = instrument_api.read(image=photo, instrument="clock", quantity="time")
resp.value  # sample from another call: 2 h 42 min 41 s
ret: 4 h 19 min 45 s
